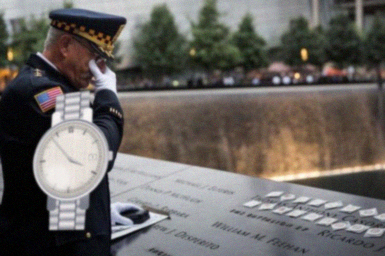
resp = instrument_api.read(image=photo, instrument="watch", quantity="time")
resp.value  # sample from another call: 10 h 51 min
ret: 3 h 53 min
